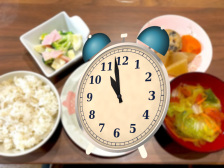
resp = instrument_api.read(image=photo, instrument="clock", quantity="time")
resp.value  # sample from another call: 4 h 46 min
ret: 10 h 58 min
